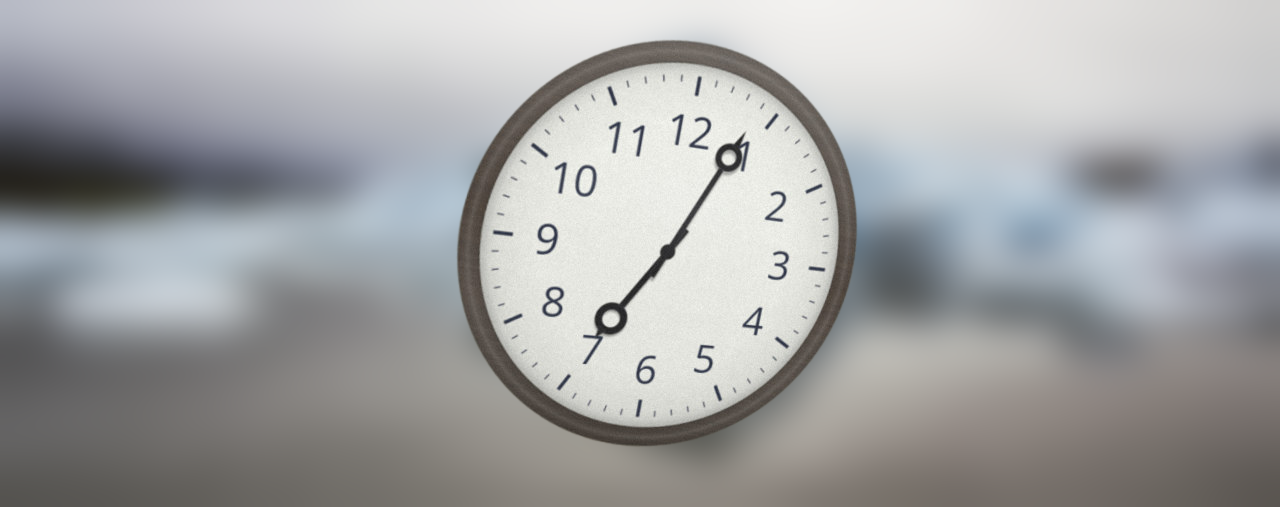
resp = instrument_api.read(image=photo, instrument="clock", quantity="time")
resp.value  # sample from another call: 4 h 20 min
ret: 7 h 04 min
